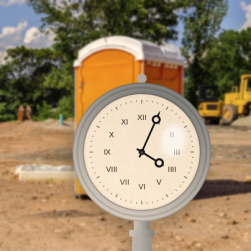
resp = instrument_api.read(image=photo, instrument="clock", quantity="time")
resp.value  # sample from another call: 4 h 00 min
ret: 4 h 04 min
